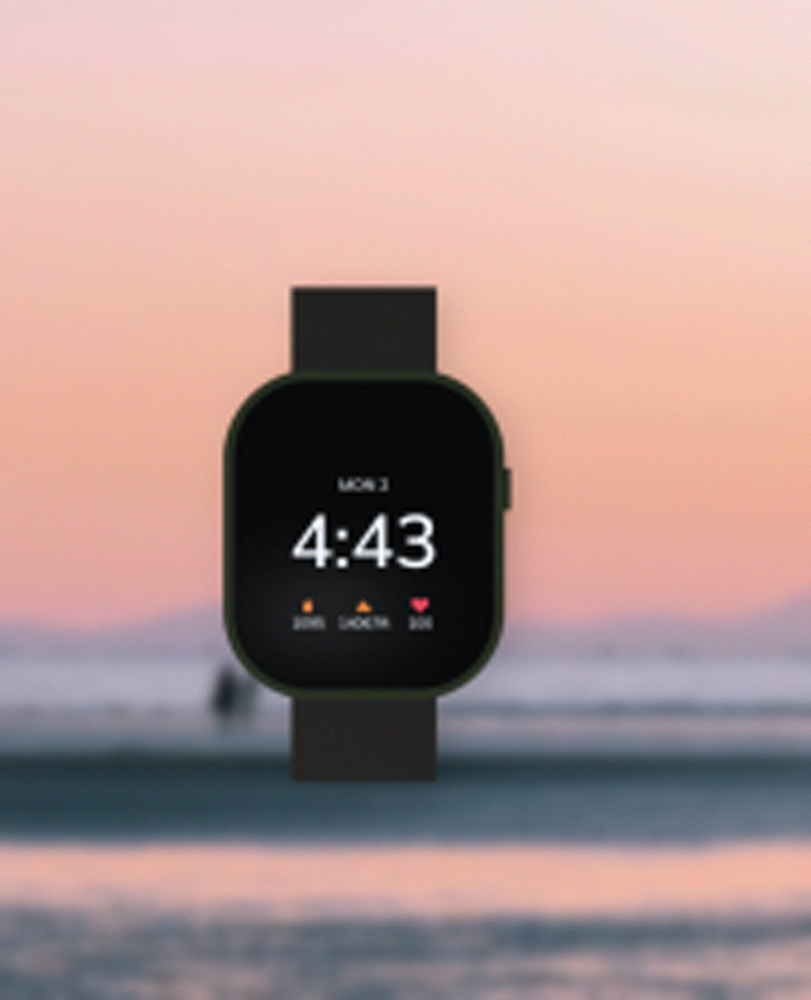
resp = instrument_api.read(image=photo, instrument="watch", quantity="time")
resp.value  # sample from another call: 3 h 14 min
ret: 4 h 43 min
